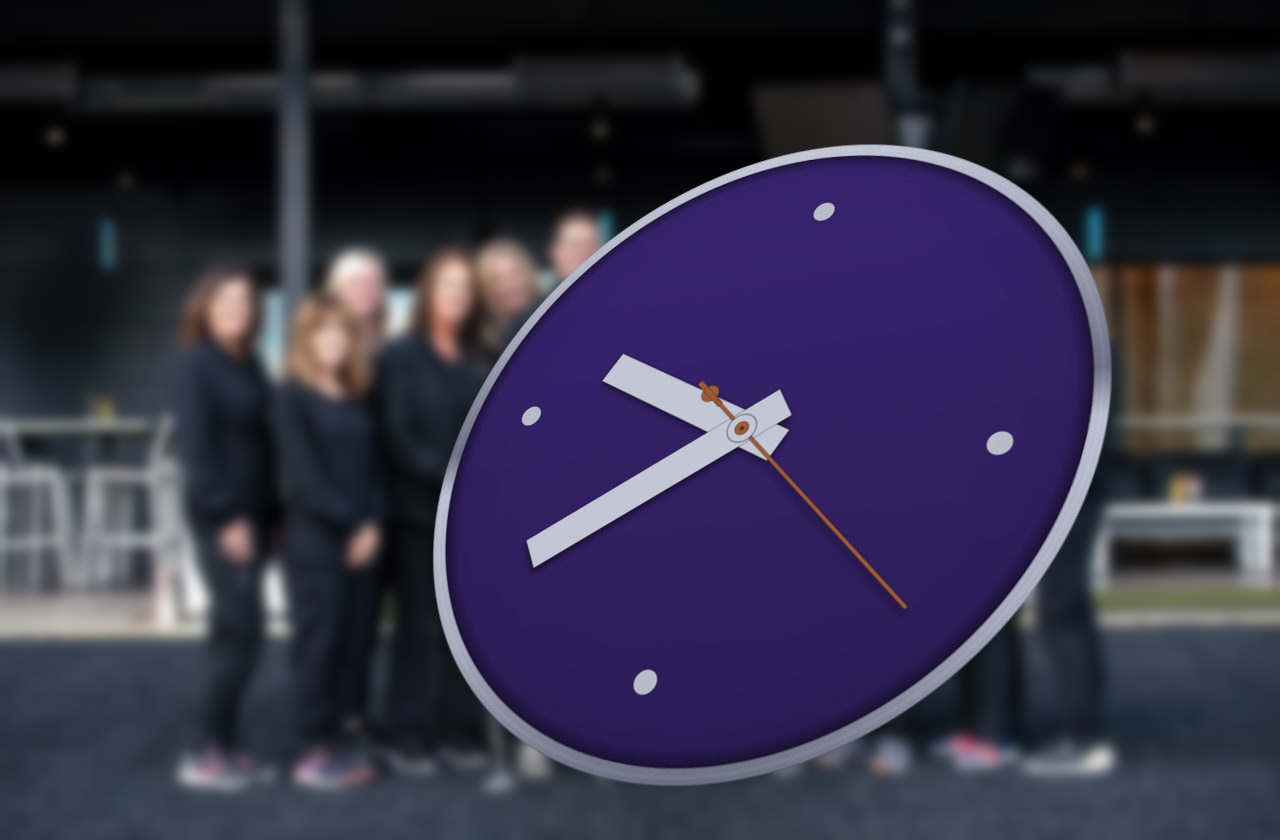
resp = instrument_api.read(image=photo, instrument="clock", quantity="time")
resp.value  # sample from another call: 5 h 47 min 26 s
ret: 9 h 38 min 21 s
